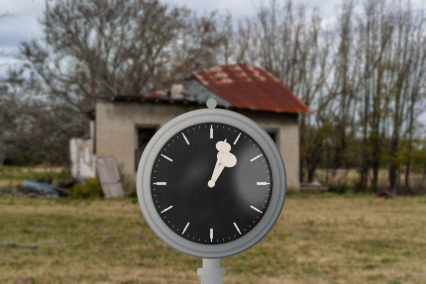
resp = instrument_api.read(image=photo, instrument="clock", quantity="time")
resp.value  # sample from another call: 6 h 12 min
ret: 1 h 03 min
